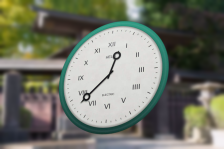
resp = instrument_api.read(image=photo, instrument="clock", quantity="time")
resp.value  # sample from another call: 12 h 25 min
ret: 12 h 38 min
